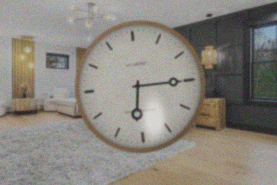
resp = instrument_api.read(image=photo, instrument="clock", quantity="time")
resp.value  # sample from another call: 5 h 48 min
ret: 6 h 15 min
